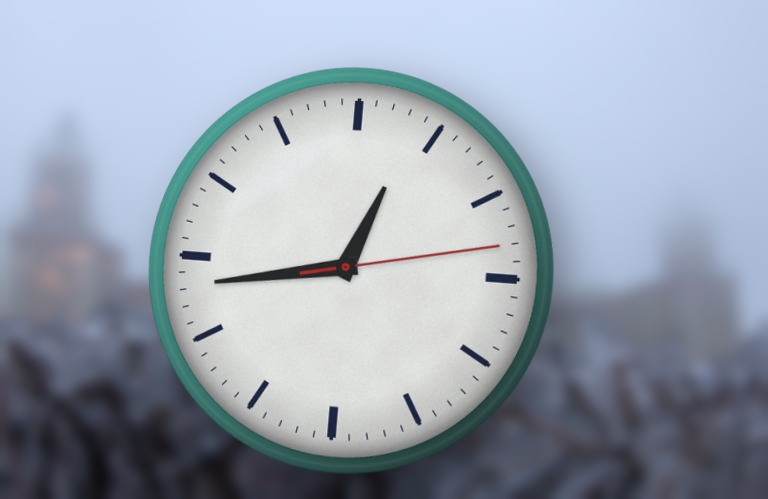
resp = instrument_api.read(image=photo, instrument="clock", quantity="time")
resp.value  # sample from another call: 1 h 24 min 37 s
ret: 12 h 43 min 13 s
